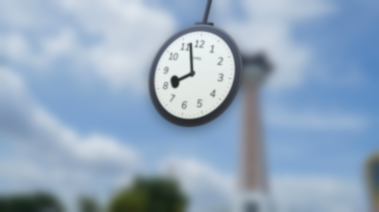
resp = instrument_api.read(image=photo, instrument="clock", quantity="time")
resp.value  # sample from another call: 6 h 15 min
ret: 7 h 57 min
